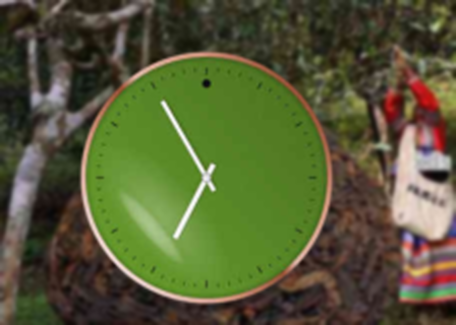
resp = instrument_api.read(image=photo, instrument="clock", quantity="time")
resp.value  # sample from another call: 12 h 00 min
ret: 6 h 55 min
